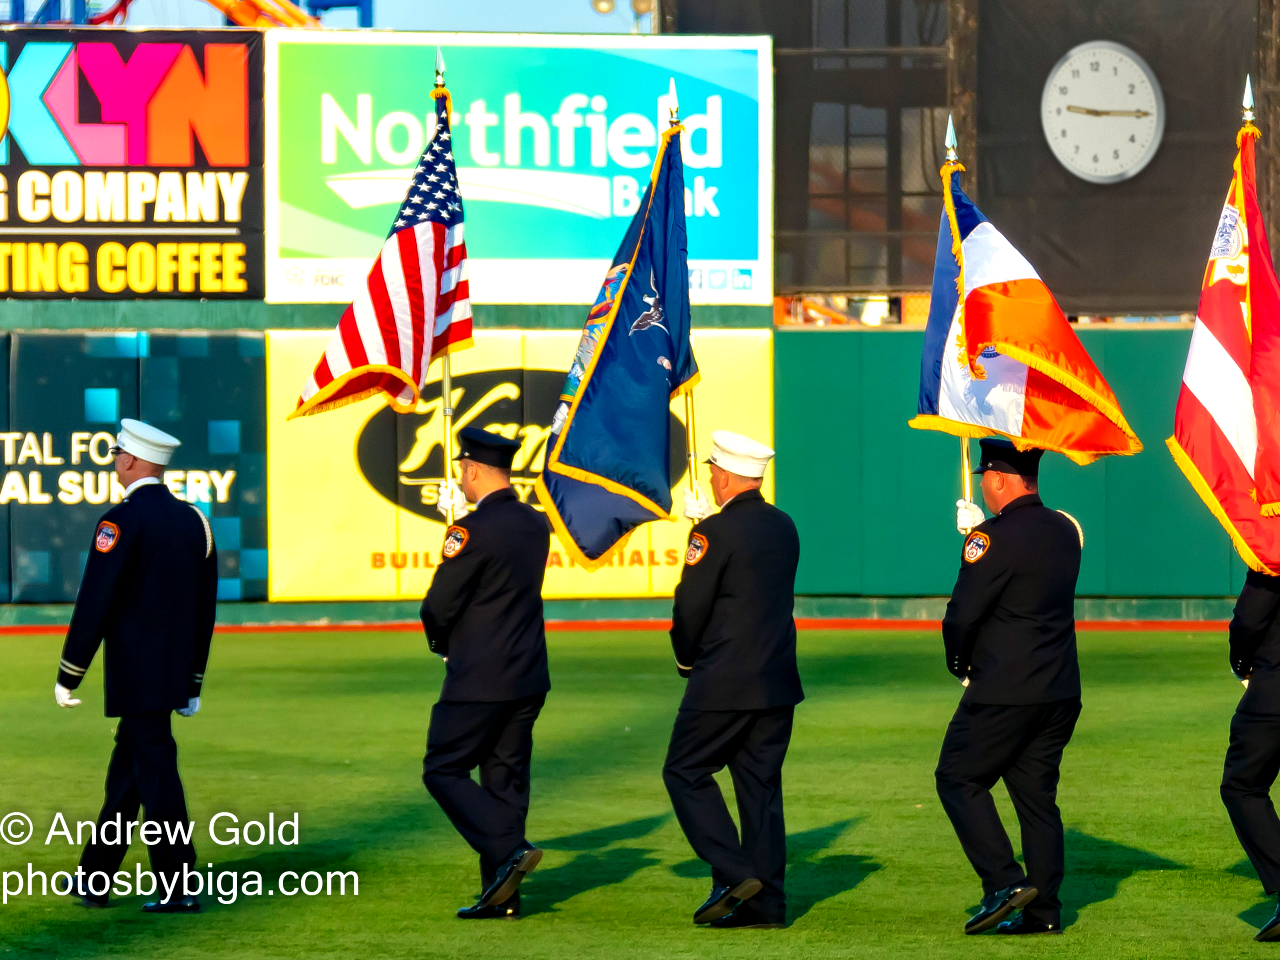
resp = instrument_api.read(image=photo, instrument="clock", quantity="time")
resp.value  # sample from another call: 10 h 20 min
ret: 9 h 15 min
